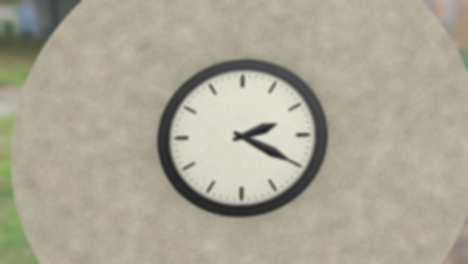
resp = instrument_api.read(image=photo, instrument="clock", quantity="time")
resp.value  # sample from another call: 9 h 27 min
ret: 2 h 20 min
